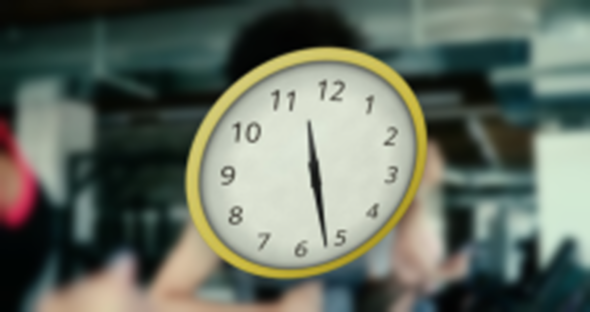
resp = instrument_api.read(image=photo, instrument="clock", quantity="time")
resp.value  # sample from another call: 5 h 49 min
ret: 11 h 27 min
